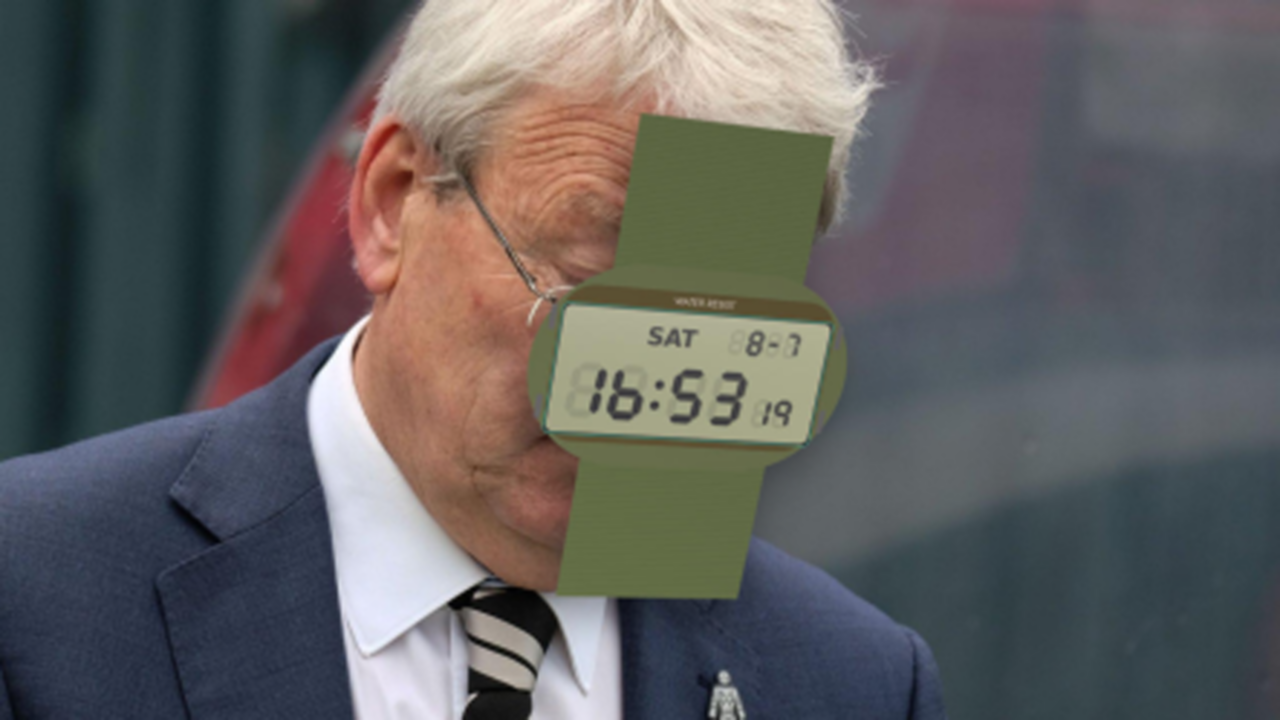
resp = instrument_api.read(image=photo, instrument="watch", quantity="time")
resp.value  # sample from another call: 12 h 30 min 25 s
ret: 16 h 53 min 19 s
